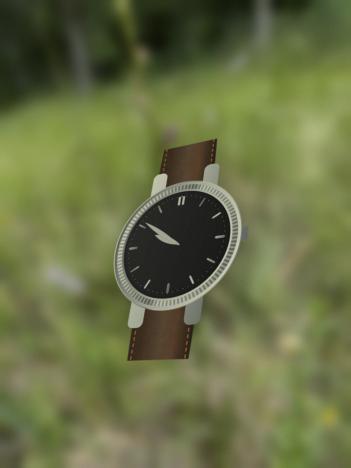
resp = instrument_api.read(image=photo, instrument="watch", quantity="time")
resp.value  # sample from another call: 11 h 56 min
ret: 9 h 51 min
